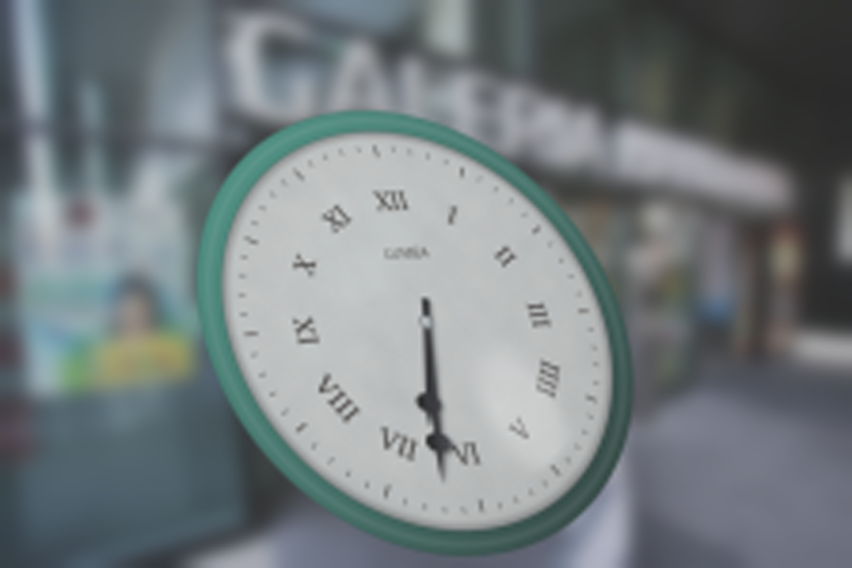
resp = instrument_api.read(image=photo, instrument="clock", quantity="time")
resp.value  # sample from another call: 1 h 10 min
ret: 6 h 32 min
